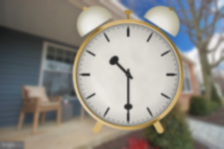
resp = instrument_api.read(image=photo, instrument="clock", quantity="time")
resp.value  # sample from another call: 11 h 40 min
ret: 10 h 30 min
